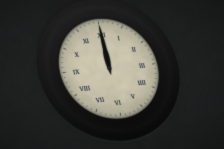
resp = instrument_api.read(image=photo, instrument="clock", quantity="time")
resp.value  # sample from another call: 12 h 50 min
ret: 12 h 00 min
